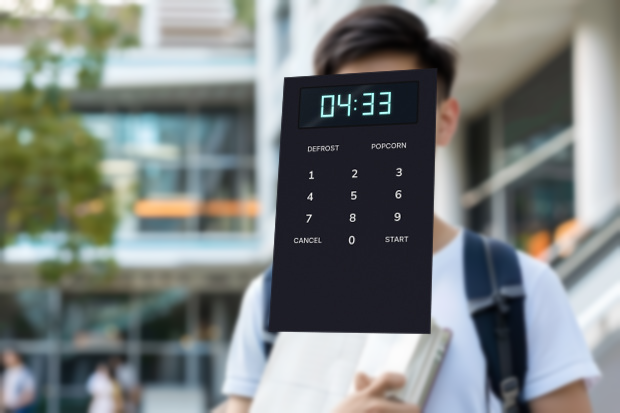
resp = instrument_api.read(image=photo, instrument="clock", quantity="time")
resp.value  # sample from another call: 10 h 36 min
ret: 4 h 33 min
